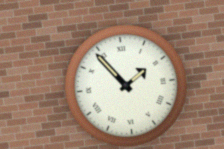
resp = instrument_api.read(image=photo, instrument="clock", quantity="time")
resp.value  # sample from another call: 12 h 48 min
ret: 1 h 54 min
